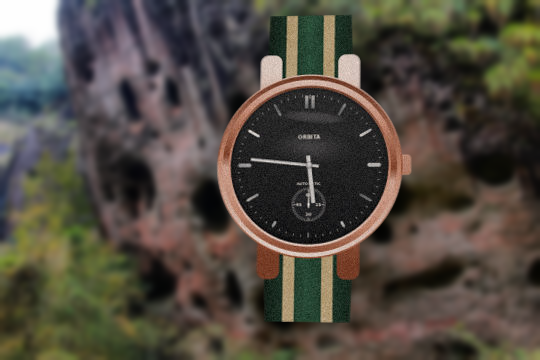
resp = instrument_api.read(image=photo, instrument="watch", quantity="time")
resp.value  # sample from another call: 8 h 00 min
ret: 5 h 46 min
